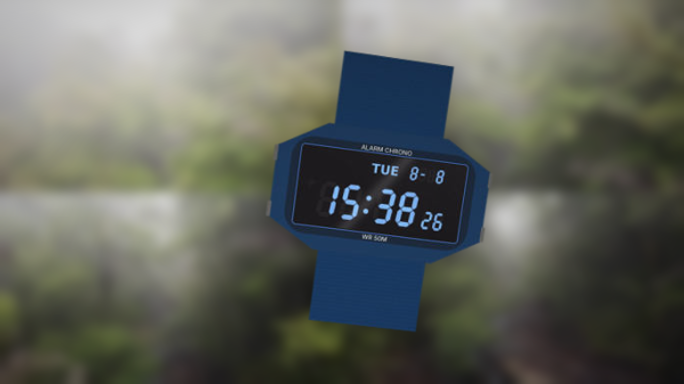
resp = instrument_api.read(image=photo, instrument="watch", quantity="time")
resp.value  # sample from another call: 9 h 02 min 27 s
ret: 15 h 38 min 26 s
